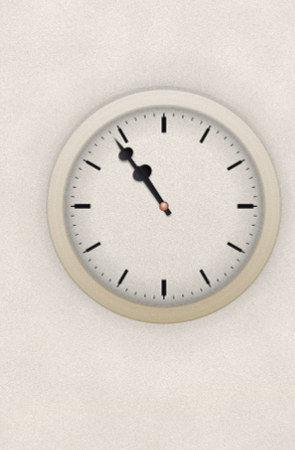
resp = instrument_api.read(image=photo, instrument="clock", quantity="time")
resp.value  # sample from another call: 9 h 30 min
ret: 10 h 54 min
